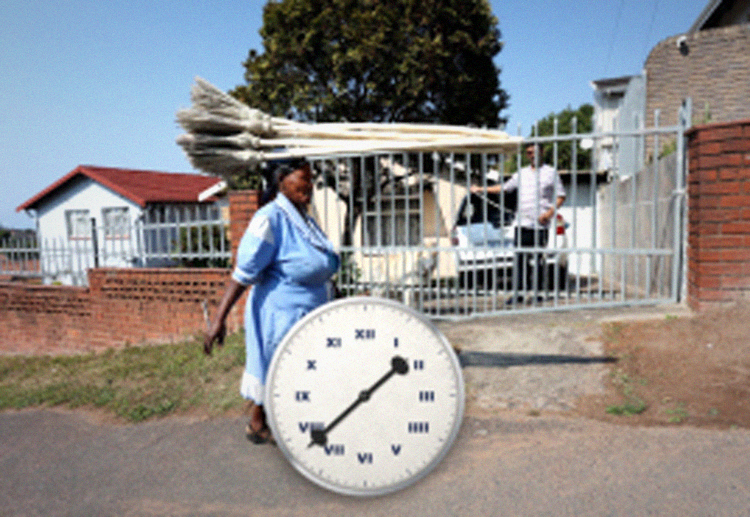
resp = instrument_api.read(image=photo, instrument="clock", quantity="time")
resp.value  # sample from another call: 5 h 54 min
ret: 1 h 38 min
